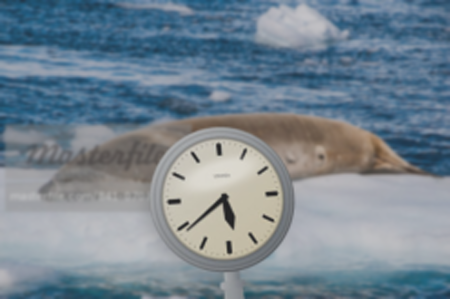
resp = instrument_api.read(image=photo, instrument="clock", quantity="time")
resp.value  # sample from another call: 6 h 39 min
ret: 5 h 39 min
